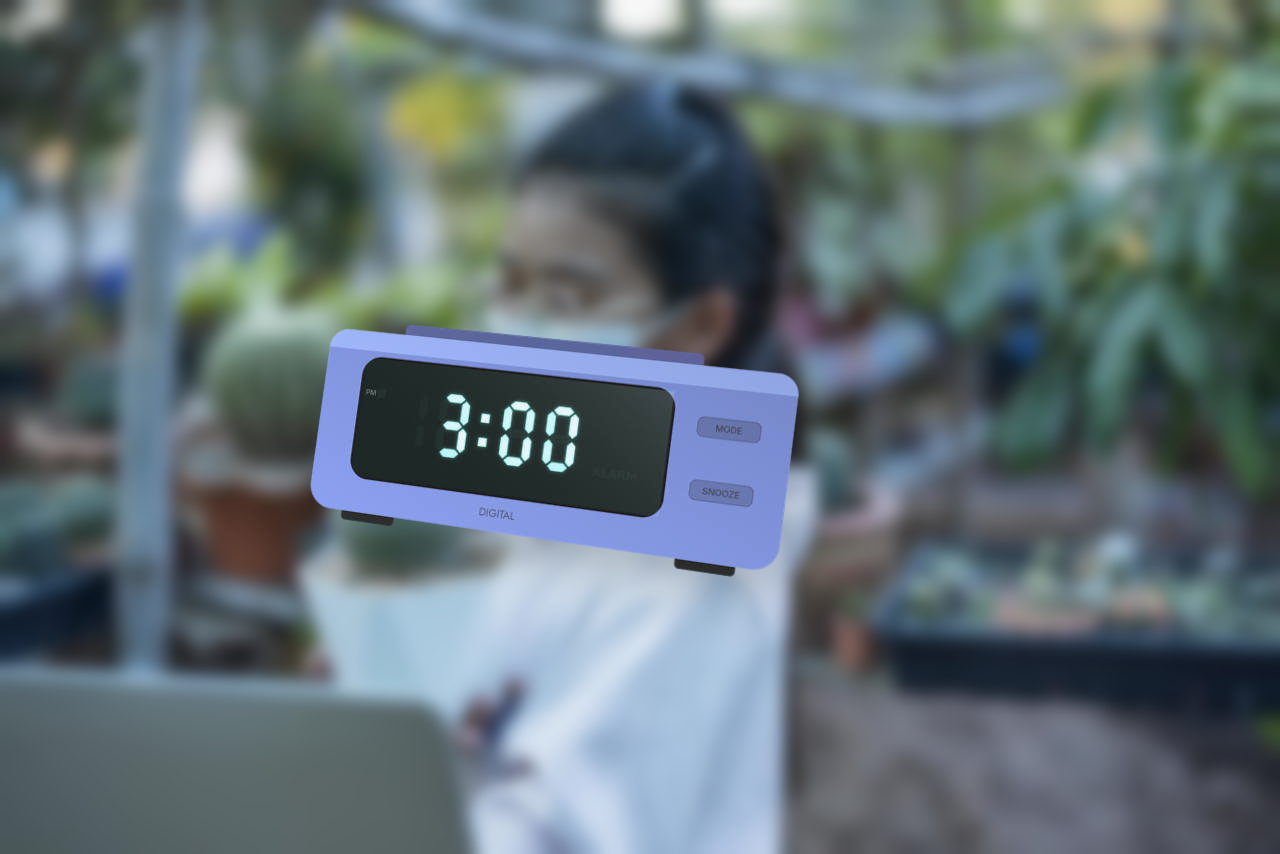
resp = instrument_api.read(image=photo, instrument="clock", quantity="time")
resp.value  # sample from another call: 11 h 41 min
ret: 3 h 00 min
